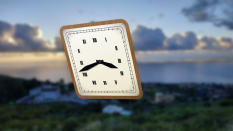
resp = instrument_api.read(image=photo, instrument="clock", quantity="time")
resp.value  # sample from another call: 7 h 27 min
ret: 3 h 42 min
